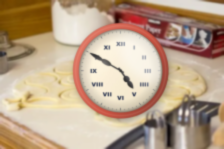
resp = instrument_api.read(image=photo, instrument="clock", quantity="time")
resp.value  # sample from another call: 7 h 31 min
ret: 4 h 50 min
